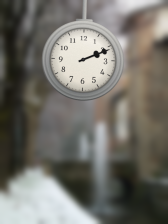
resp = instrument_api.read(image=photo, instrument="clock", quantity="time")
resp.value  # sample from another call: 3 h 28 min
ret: 2 h 11 min
